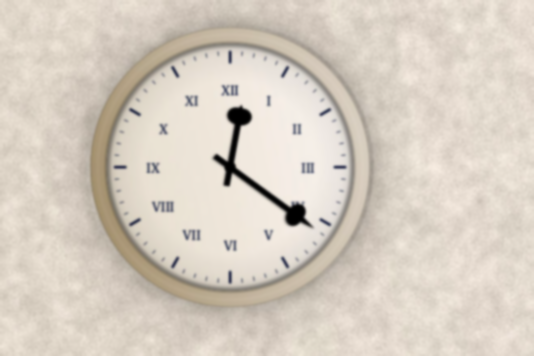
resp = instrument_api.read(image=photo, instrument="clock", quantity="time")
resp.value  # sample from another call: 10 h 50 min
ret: 12 h 21 min
